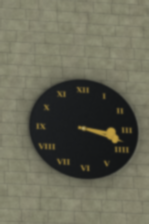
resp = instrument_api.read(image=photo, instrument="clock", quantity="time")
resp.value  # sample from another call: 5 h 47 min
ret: 3 h 18 min
